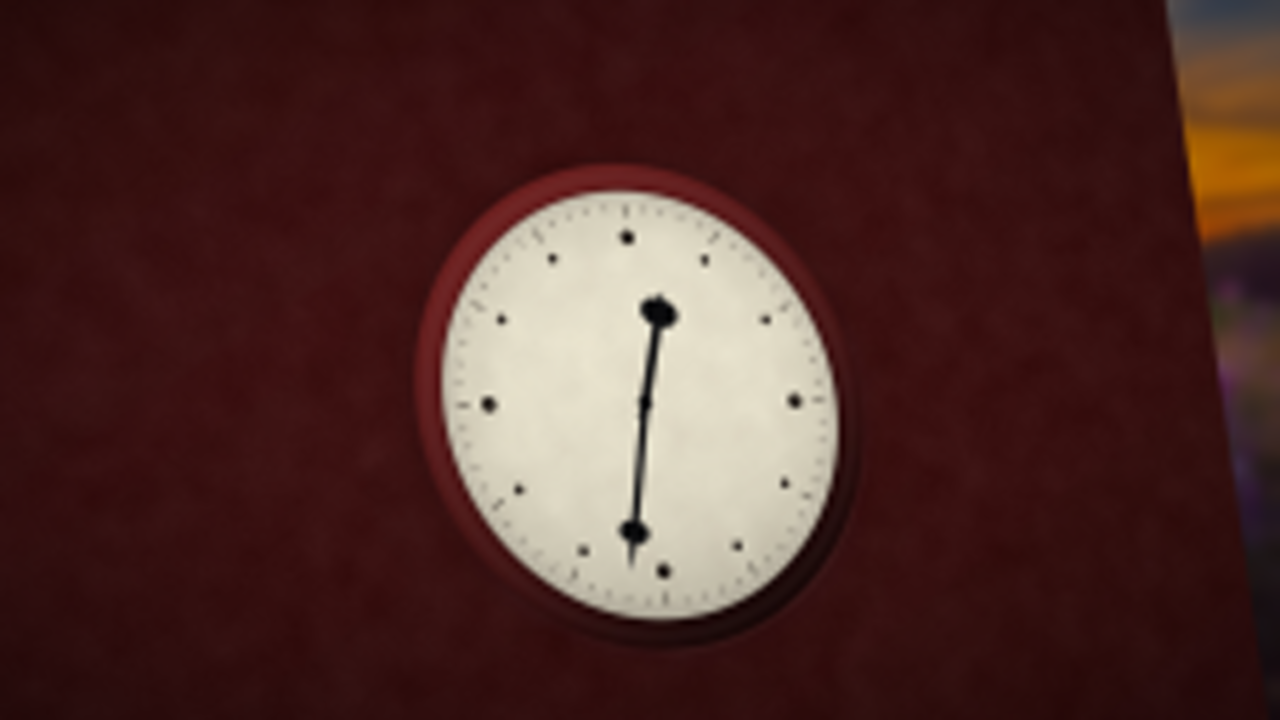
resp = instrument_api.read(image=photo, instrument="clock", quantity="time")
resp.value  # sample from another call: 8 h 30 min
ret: 12 h 32 min
